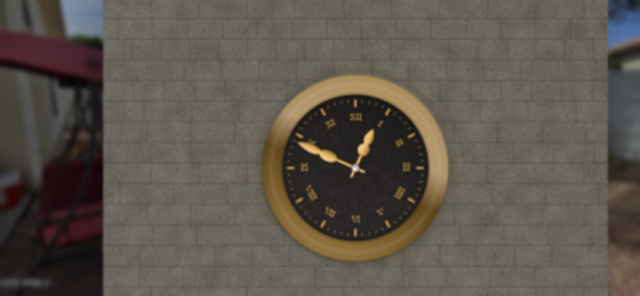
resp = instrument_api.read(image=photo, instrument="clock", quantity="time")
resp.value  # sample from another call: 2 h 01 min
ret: 12 h 49 min
